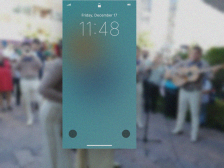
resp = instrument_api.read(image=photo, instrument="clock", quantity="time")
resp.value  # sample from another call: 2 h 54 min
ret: 11 h 48 min
